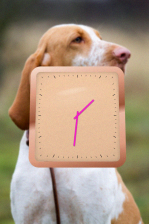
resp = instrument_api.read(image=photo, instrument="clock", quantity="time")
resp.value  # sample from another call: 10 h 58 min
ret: 1 h 31 min
